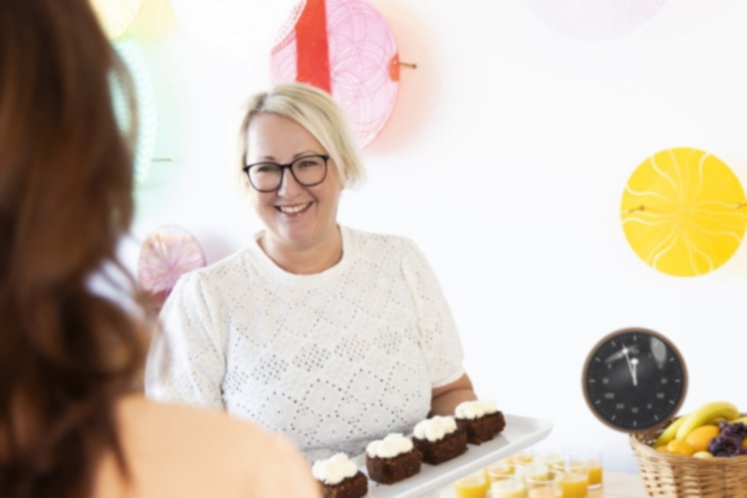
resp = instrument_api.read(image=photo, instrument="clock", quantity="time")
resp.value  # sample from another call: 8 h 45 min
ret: 11 h 57 min
